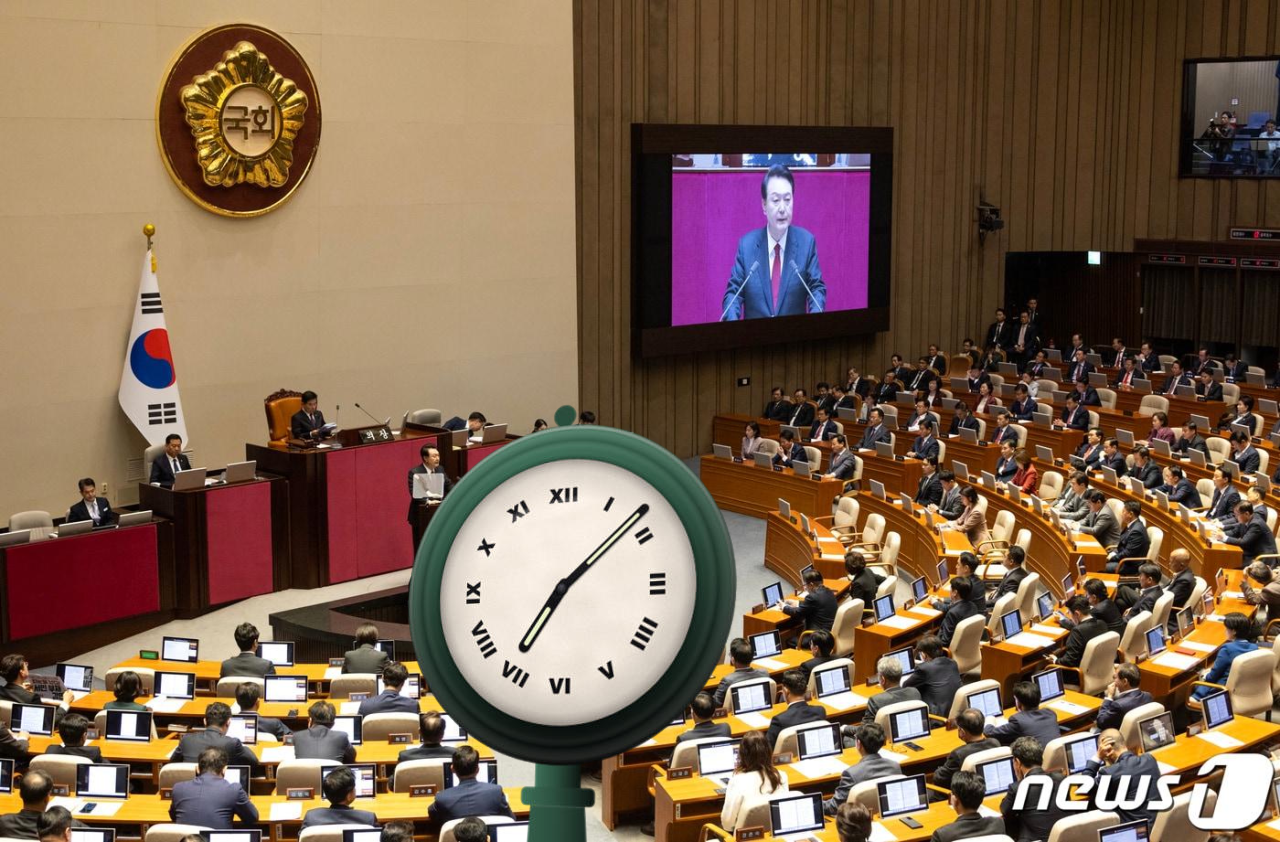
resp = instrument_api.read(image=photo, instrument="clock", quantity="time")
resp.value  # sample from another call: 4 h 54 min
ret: 7 h 08 min
